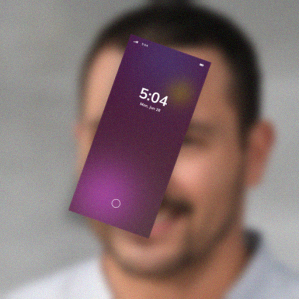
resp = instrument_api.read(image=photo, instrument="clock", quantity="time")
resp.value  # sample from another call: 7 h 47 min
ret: 5 h 04 min
